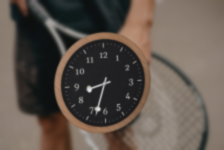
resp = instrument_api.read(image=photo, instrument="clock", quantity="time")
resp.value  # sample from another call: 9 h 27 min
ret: 8 h 33 min
